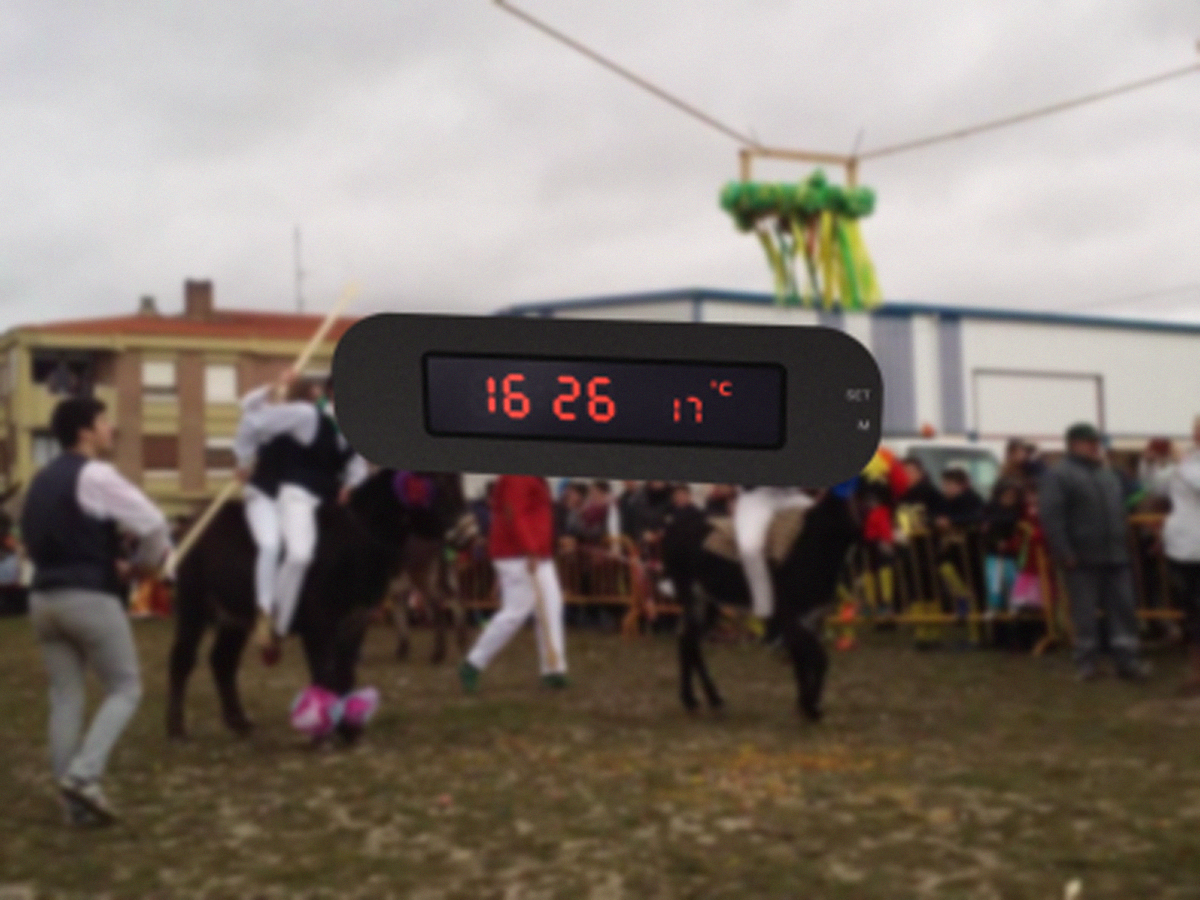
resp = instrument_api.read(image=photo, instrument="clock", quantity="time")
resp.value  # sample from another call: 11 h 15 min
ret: 16 h 26 min
